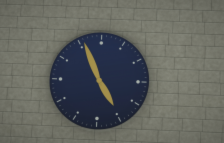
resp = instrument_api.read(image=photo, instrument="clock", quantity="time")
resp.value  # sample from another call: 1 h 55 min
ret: 4 h 56 min
